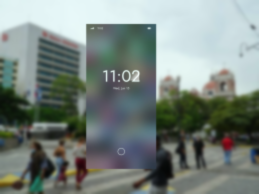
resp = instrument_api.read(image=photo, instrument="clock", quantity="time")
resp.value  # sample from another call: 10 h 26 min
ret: 11 h 02 min
